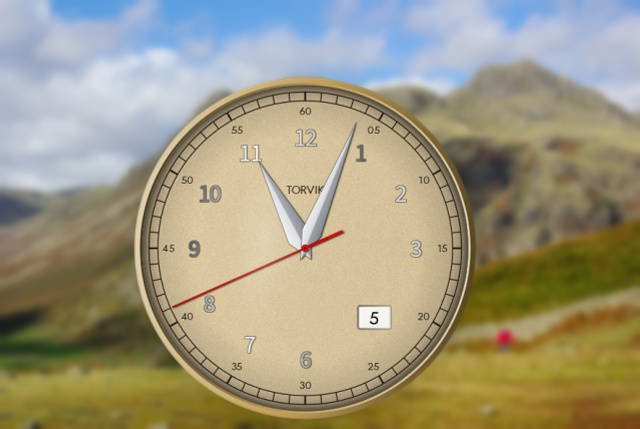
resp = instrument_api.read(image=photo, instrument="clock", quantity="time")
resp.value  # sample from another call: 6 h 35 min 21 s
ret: 11 h 03 min 41 s
